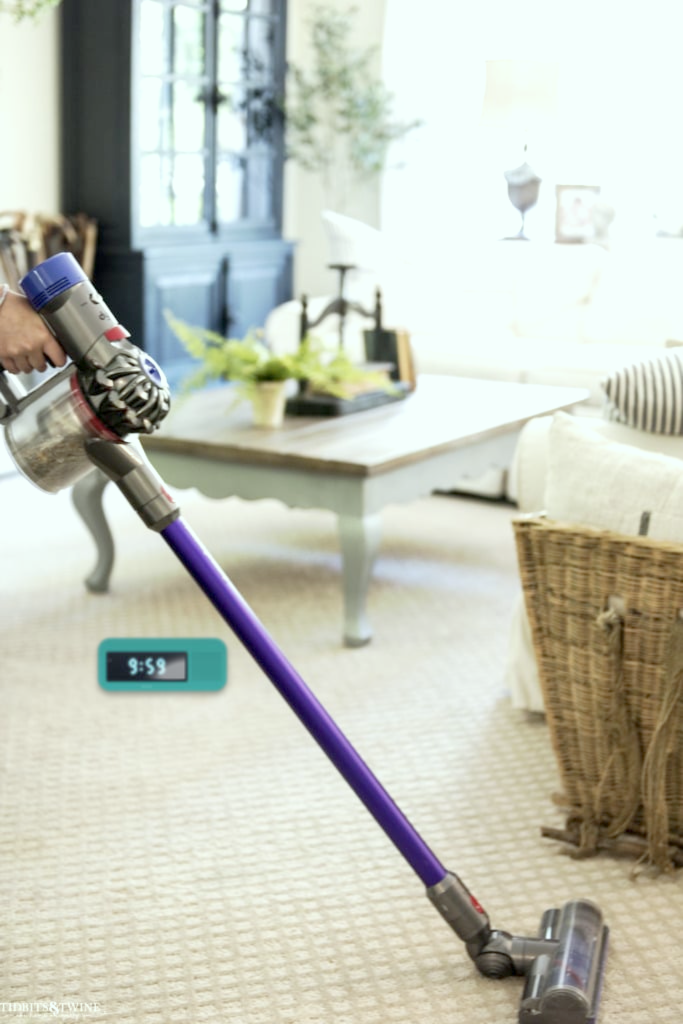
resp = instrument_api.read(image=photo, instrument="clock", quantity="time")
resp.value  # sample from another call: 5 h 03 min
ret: 9 h 59 min
